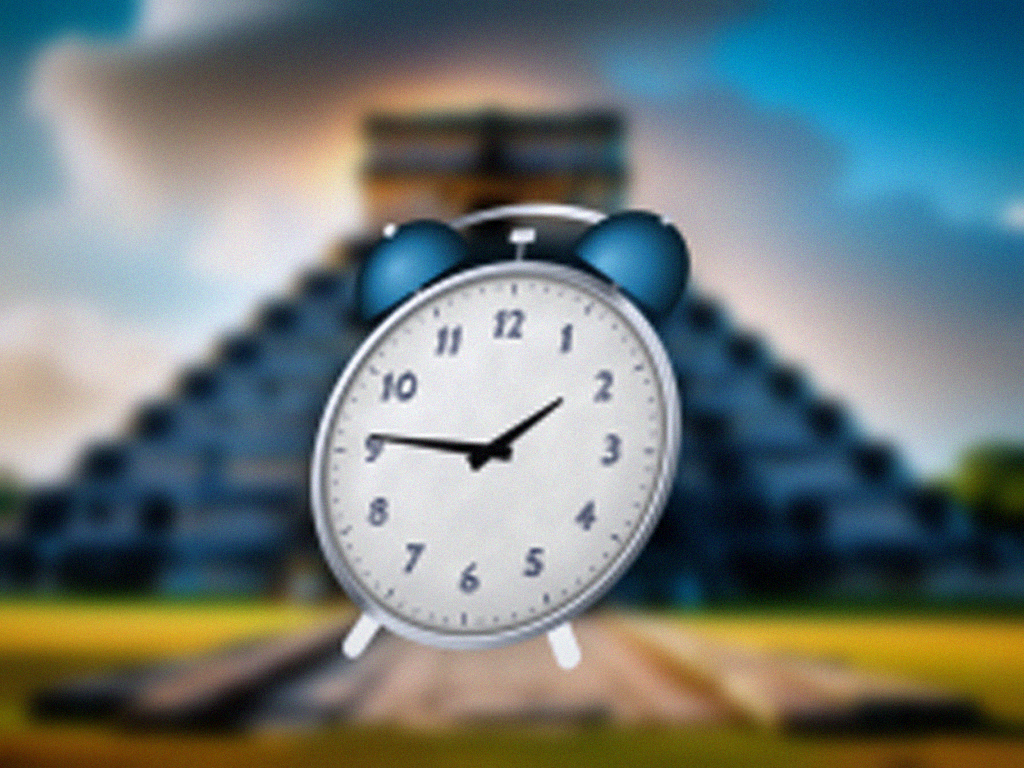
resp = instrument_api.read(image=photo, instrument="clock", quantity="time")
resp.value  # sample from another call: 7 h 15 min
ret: 1 h 46 min
